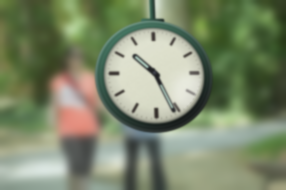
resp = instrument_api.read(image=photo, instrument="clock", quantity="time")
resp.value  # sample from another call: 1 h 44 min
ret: 10 h 26 min
